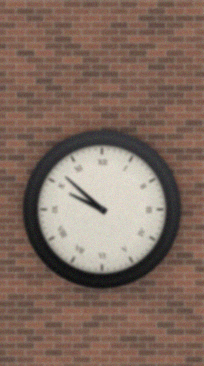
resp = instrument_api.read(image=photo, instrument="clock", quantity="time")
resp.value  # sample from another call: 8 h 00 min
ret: 9 h 52 min
